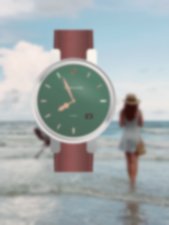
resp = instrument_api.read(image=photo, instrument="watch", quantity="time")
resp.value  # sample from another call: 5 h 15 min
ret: 7 h 56 min
